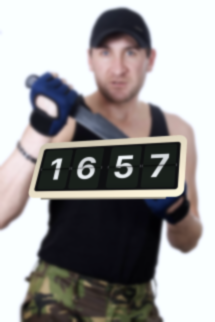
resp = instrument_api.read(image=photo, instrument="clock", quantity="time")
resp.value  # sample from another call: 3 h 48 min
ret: 16 h 57 min
